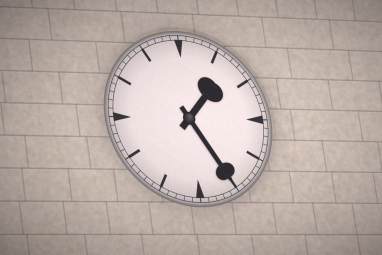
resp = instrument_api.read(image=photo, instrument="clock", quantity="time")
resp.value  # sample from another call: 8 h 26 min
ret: 1 h 25 min
